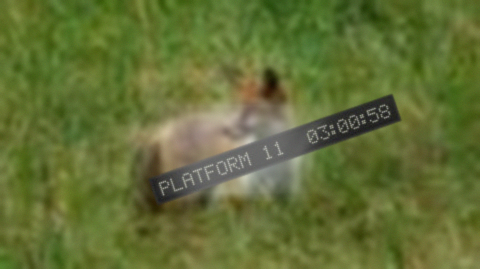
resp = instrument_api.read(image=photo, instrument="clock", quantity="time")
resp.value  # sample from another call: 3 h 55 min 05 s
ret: 3 h 00 min 58 s
